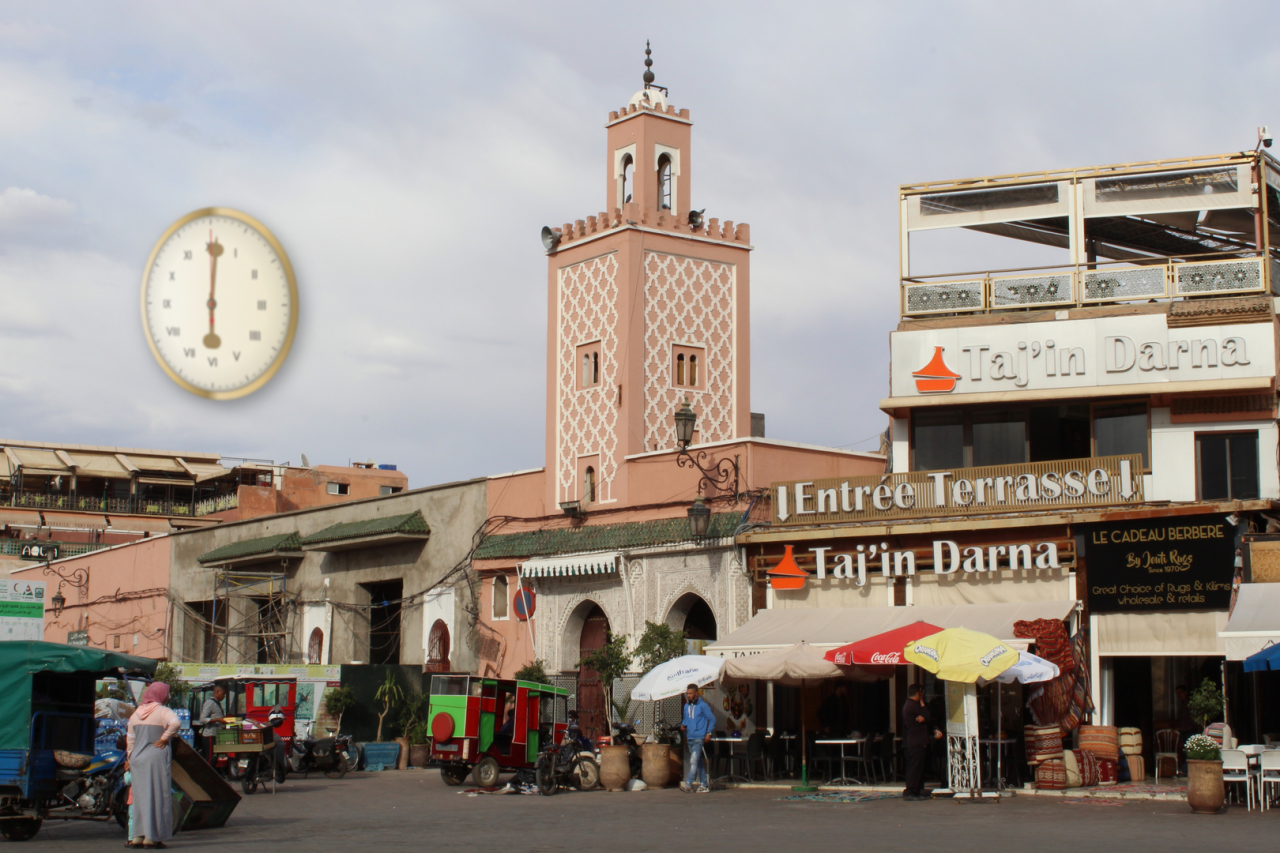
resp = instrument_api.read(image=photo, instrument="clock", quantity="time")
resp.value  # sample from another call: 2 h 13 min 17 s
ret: 6 h 01 min 00 s
